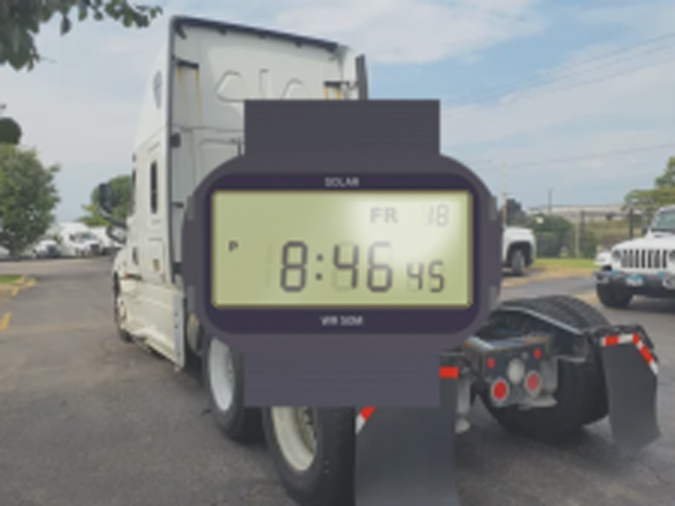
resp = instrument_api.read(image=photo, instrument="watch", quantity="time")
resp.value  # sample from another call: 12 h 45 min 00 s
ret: 8 h 46 min 45 s
